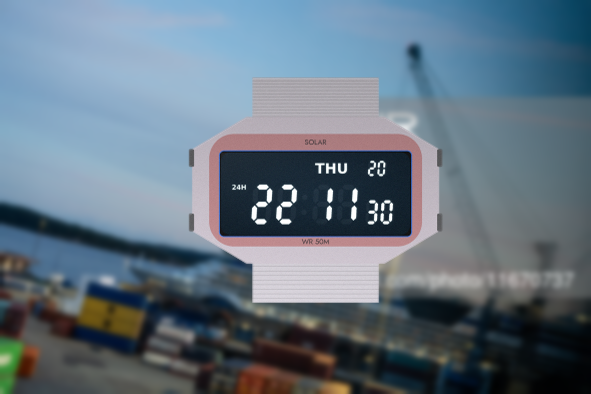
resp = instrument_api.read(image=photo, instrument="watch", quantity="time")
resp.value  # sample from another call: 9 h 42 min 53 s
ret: 22 h 11 min 30 s
